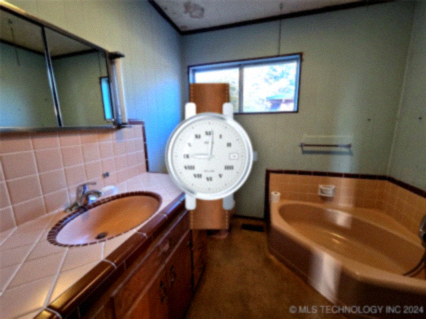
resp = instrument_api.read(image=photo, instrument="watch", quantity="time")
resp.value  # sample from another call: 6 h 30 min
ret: 9 h 01 min
